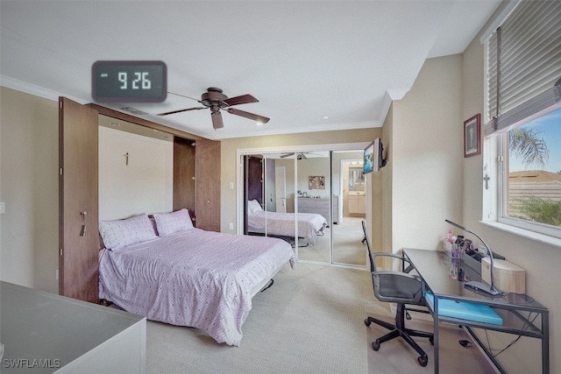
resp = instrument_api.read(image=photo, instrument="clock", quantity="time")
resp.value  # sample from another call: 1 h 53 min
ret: 9 h 26 min
